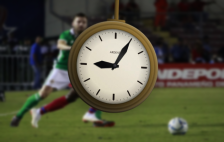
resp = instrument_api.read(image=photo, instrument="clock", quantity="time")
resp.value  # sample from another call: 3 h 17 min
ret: 9 h 05 min
